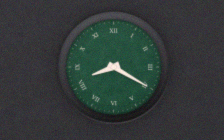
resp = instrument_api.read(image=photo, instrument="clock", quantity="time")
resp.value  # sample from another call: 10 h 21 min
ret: 8 h 20 min
